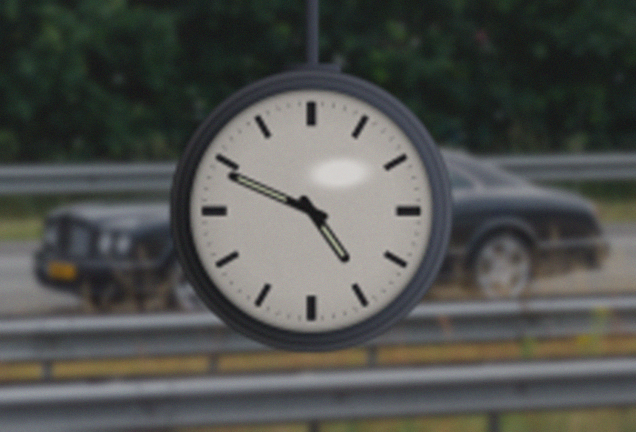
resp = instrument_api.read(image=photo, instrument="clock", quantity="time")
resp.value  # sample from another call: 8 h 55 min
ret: 4 h 49 min
